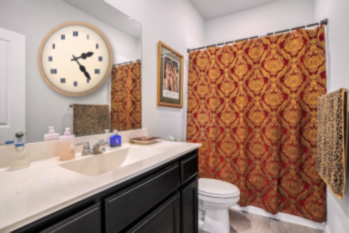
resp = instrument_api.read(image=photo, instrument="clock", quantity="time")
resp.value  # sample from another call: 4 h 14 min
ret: 2 h 24 min
